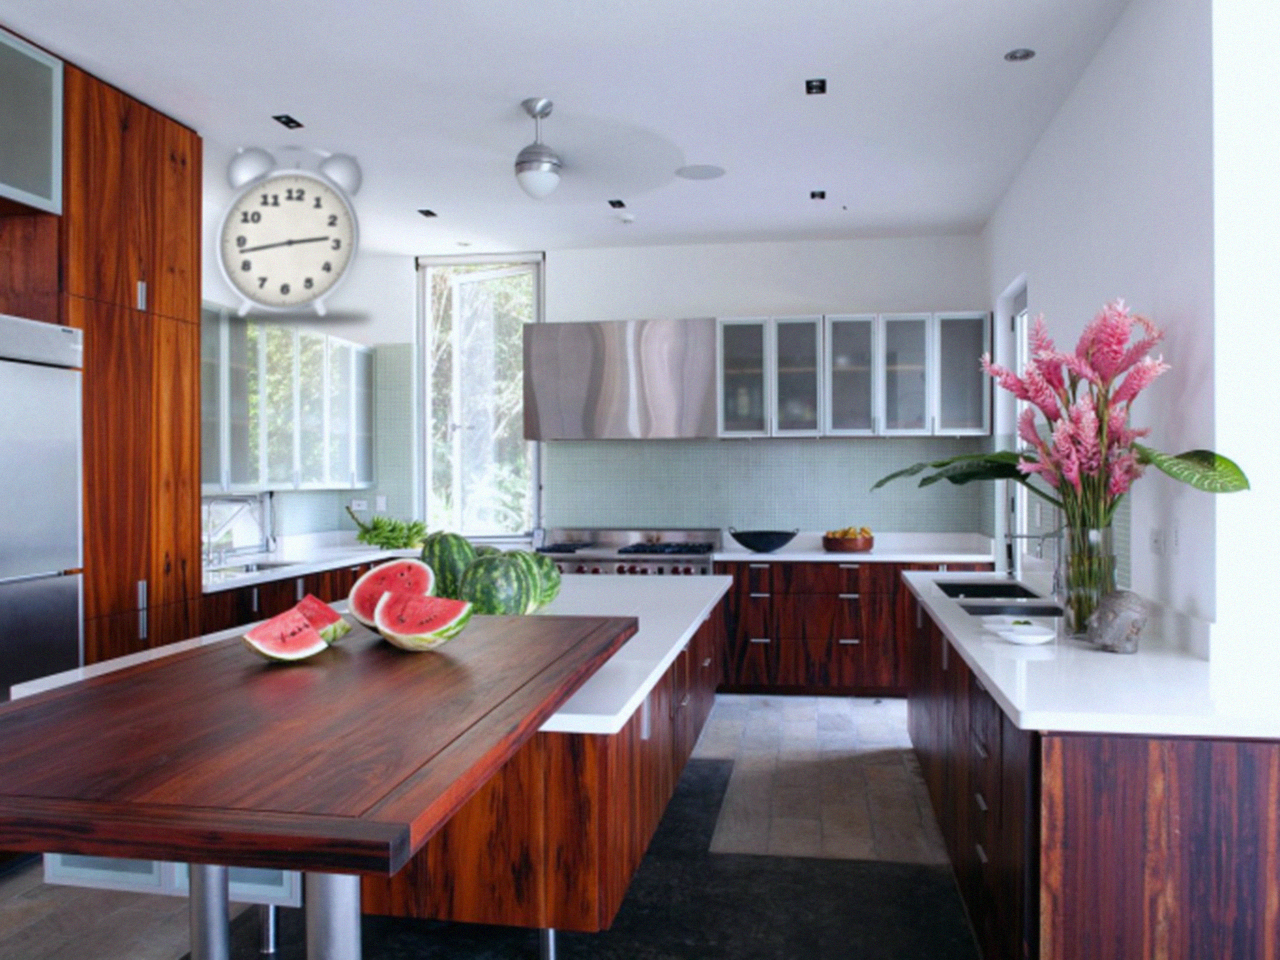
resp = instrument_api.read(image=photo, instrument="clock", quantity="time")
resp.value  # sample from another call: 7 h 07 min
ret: 2 h 43 min
